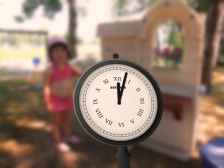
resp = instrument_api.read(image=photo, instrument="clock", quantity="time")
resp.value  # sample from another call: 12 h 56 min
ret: 12 h 03 min
